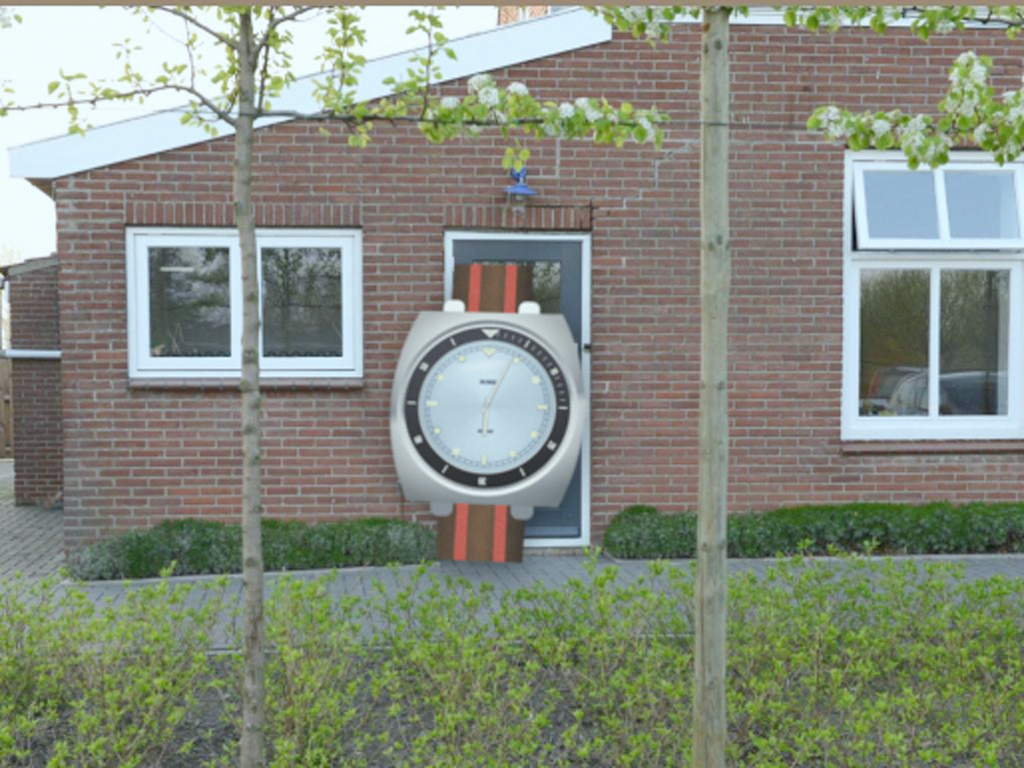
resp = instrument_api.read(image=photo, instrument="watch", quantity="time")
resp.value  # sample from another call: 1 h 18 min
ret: 6 h 04 min
